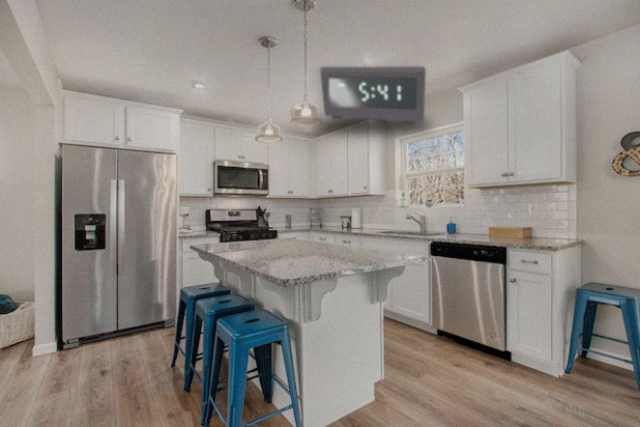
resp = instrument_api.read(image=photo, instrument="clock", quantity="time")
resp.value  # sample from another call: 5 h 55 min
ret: 5 h 41 min
